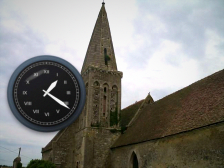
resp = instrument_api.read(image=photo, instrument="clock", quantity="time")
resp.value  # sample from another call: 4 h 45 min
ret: 1 h 21 min
